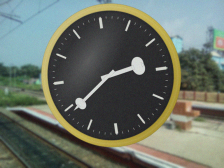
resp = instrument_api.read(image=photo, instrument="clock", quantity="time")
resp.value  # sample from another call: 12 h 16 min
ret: 2 h 39 min
